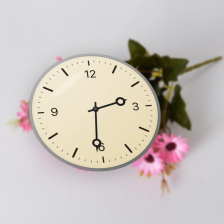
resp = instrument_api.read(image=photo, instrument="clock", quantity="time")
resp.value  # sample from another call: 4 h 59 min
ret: 2 h 31 min
